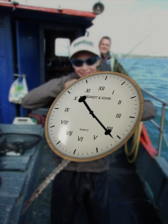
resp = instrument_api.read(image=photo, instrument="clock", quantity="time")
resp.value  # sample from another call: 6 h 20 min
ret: 10 h 21 min
